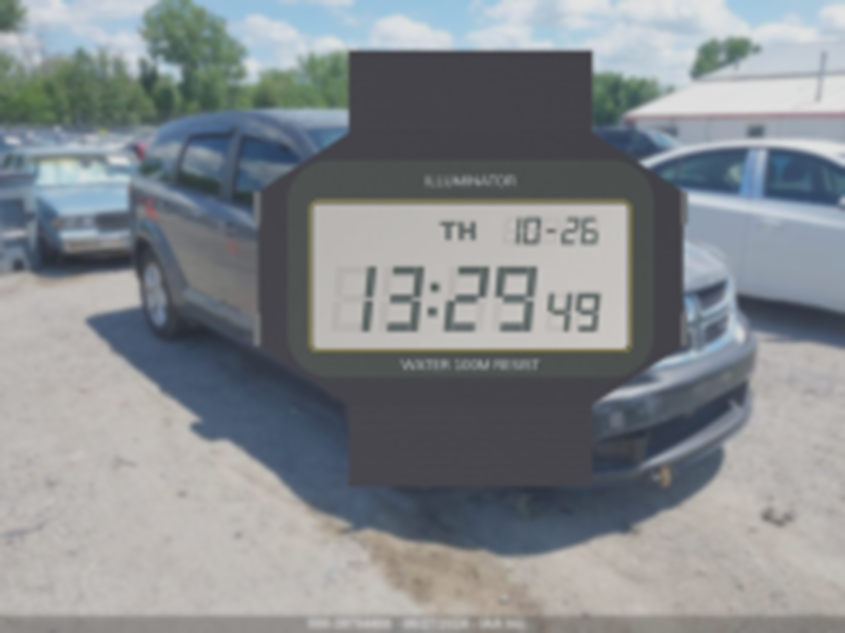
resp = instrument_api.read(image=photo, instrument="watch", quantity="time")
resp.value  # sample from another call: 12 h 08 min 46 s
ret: 13 h 29 min 49 s
